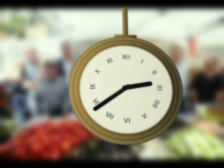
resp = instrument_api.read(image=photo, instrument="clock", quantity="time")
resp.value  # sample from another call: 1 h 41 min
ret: 2 h 39 min
